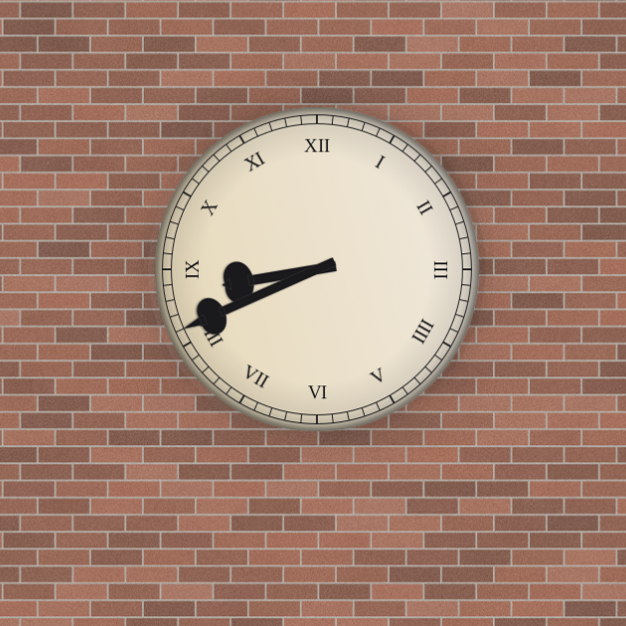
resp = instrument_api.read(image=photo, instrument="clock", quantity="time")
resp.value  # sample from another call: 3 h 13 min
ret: 8 h 41 min
